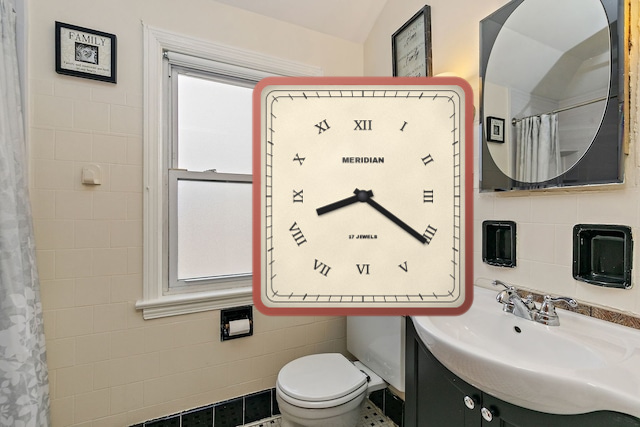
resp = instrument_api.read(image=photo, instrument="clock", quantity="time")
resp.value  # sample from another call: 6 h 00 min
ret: 8 h 21 min
